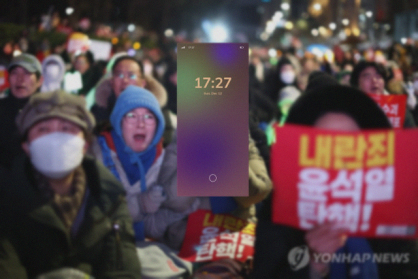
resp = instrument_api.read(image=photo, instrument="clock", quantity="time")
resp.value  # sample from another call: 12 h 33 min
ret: 17 h 27 min
